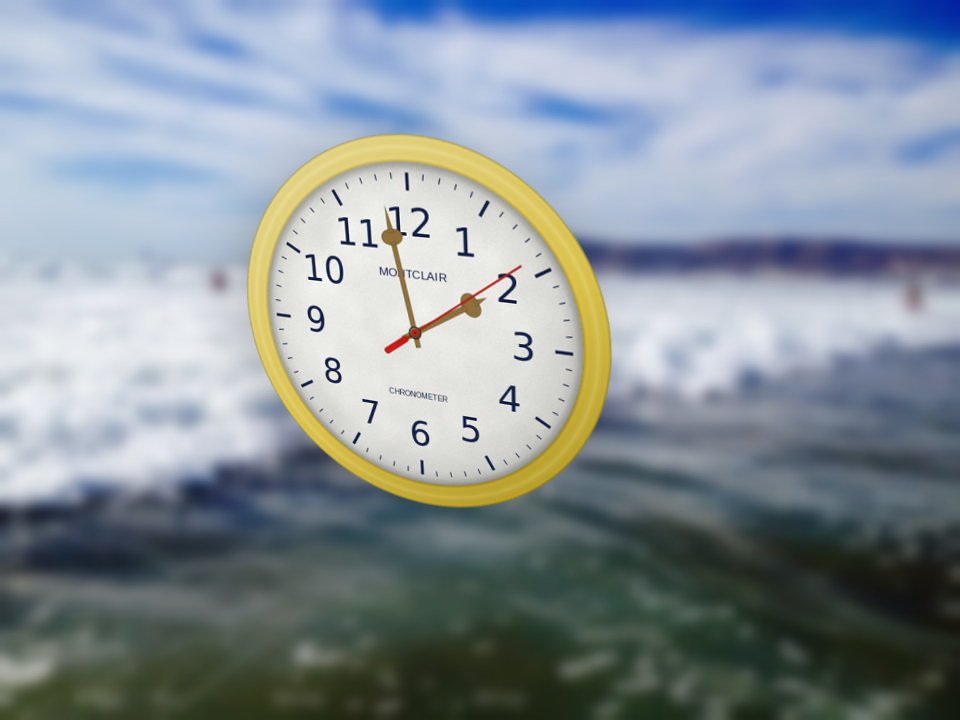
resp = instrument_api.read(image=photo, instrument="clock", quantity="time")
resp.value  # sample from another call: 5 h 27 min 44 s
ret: 1 h 58 min 09 s
